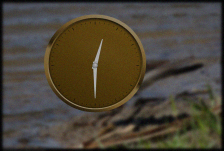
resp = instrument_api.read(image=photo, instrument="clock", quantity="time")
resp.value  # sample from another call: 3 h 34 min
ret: 12 h 30 min
